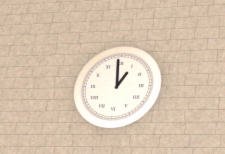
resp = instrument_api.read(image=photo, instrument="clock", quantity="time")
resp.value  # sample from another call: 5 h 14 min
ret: 12 h 59 min
